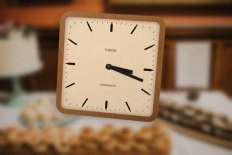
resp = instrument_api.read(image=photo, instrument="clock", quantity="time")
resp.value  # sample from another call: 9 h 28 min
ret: 3 h 18 min
